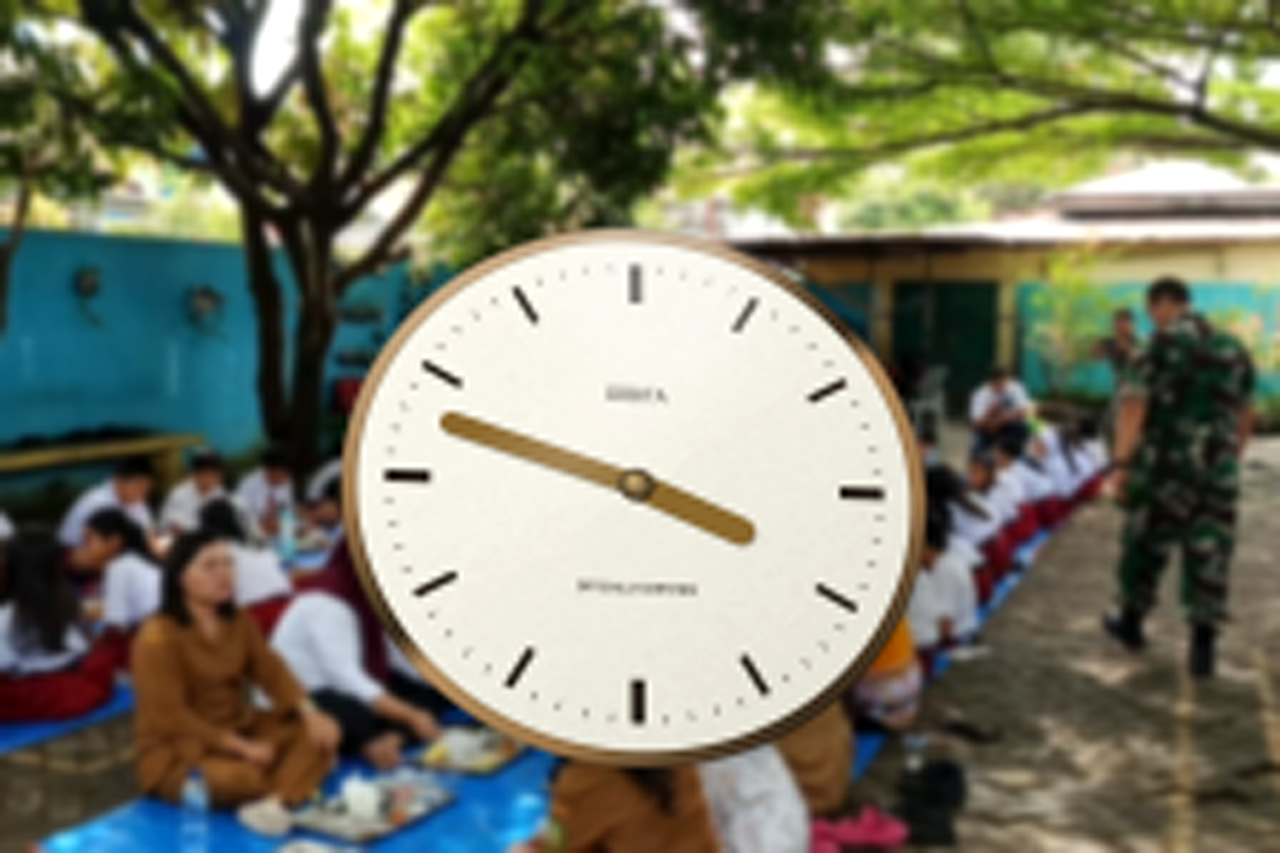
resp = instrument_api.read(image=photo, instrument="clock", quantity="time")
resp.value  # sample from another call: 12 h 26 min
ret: 3 h 48 min
